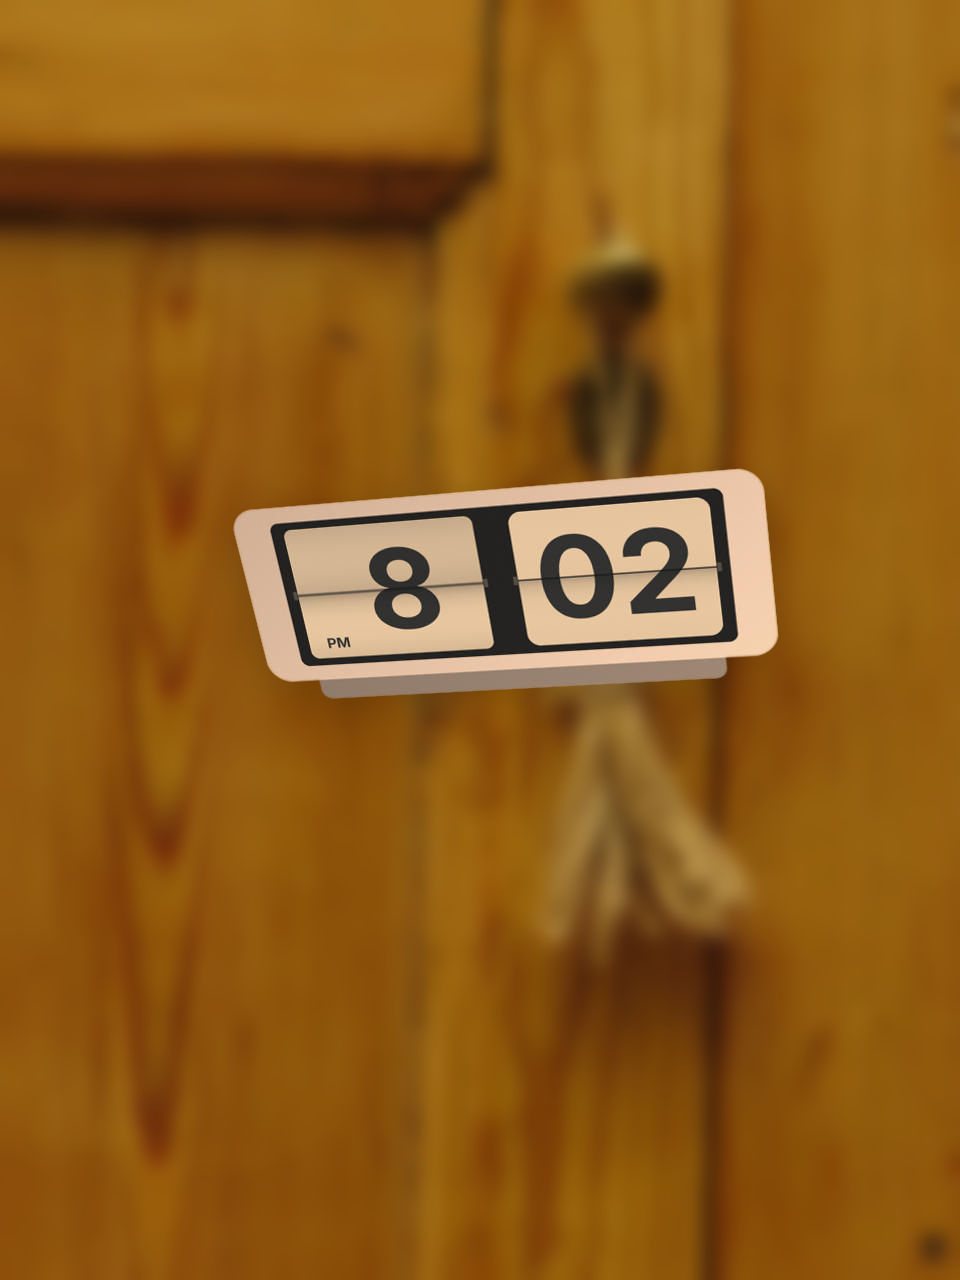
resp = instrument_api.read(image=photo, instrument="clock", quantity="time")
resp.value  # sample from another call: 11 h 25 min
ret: 8 h 02 min
